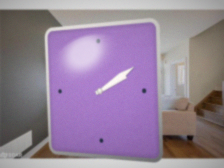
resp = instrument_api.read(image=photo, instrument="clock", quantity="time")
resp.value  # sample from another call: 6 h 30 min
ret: 2 h 10 min
